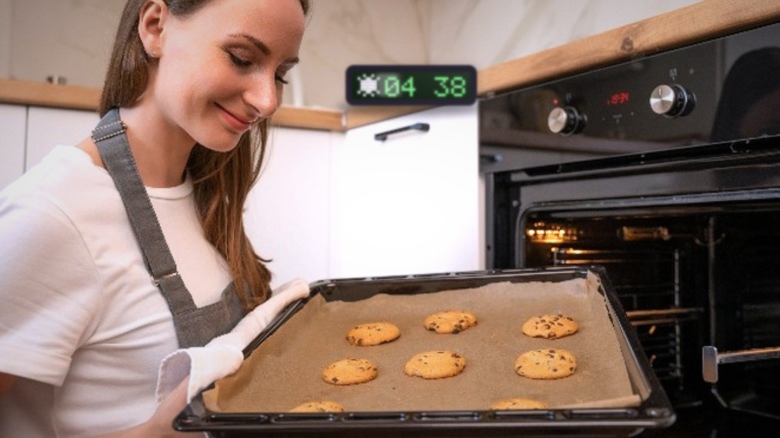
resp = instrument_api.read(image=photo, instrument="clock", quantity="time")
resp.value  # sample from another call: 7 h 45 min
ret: 4 h 38 min
